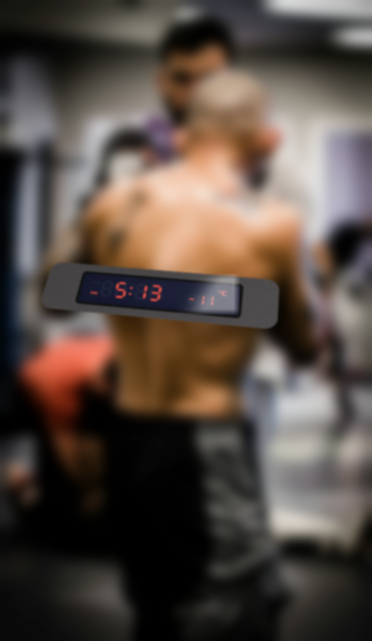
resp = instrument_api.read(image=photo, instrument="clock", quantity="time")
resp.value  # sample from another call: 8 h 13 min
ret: 5 h 13 min
